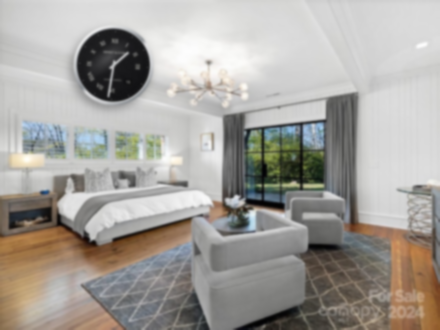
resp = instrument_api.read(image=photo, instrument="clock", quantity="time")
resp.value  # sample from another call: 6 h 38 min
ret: 1 h 31 min
